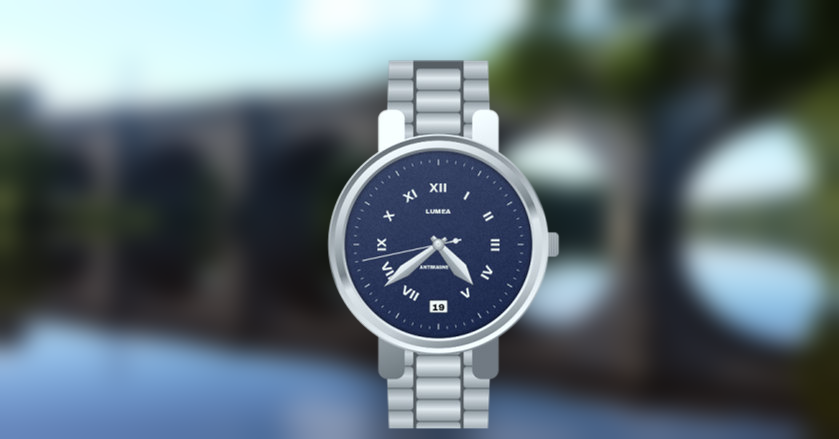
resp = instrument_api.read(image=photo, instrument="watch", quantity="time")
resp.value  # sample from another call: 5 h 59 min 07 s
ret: 4 h 38 min 43 s
